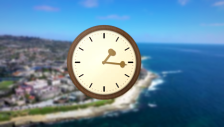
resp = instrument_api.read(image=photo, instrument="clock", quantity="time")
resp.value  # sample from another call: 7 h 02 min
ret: 1 h 16 min
